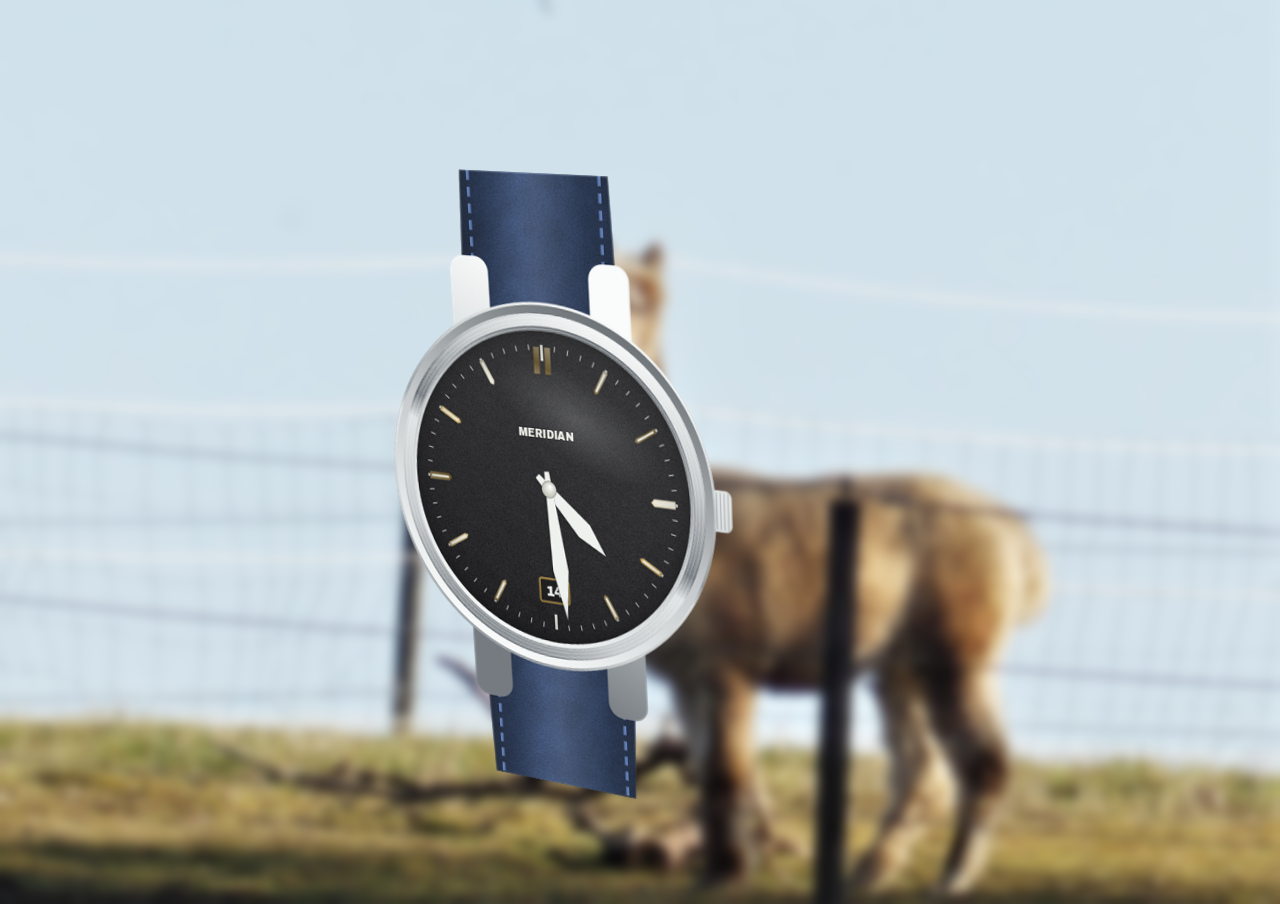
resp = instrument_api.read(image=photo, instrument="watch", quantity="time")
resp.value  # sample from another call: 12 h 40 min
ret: 4 h 29 min
